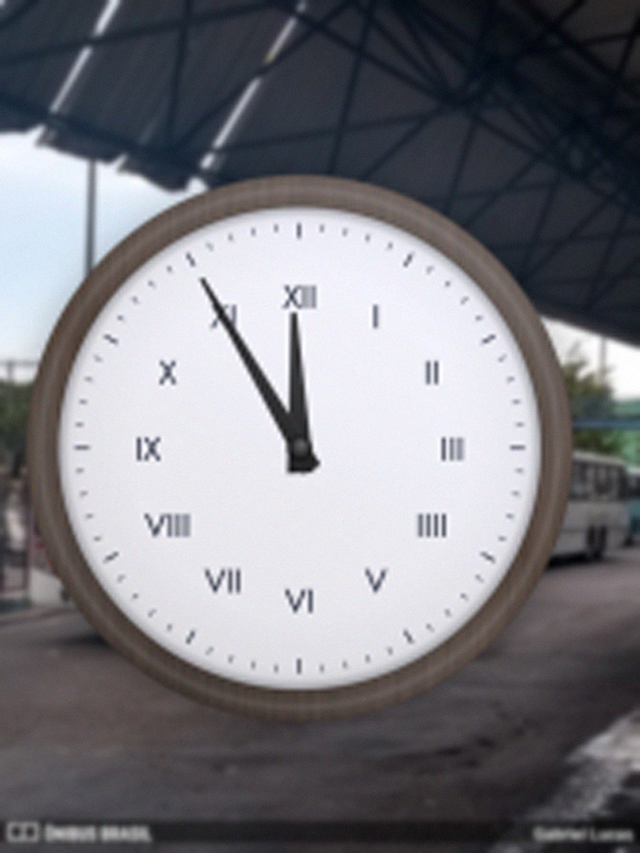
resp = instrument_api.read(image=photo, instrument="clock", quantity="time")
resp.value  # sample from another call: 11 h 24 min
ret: 11 h 55 min
